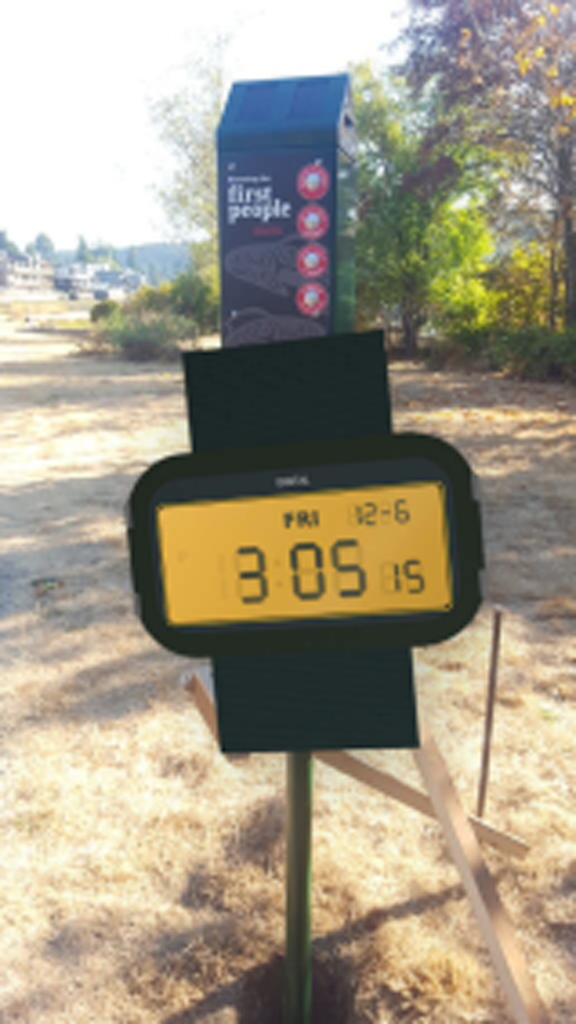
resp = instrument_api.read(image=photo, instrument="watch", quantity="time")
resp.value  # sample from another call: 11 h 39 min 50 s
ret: 3 h 05 min 15 s
